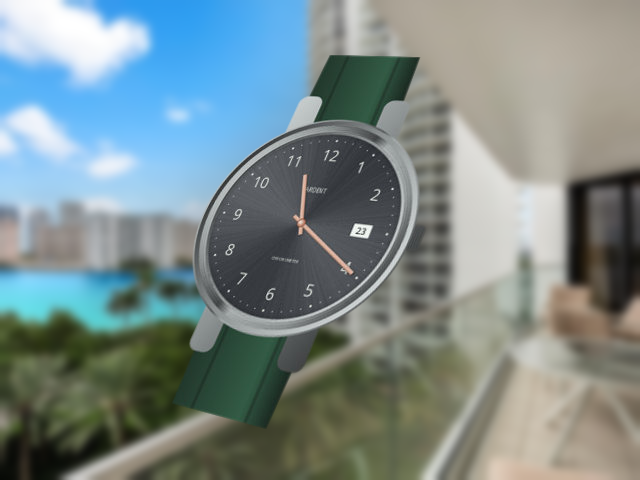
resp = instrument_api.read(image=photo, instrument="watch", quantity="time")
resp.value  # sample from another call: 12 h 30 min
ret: 11 h 20 min
